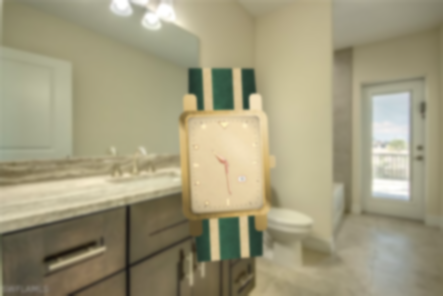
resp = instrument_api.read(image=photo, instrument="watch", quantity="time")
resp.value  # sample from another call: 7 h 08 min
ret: 10 h 29 min
